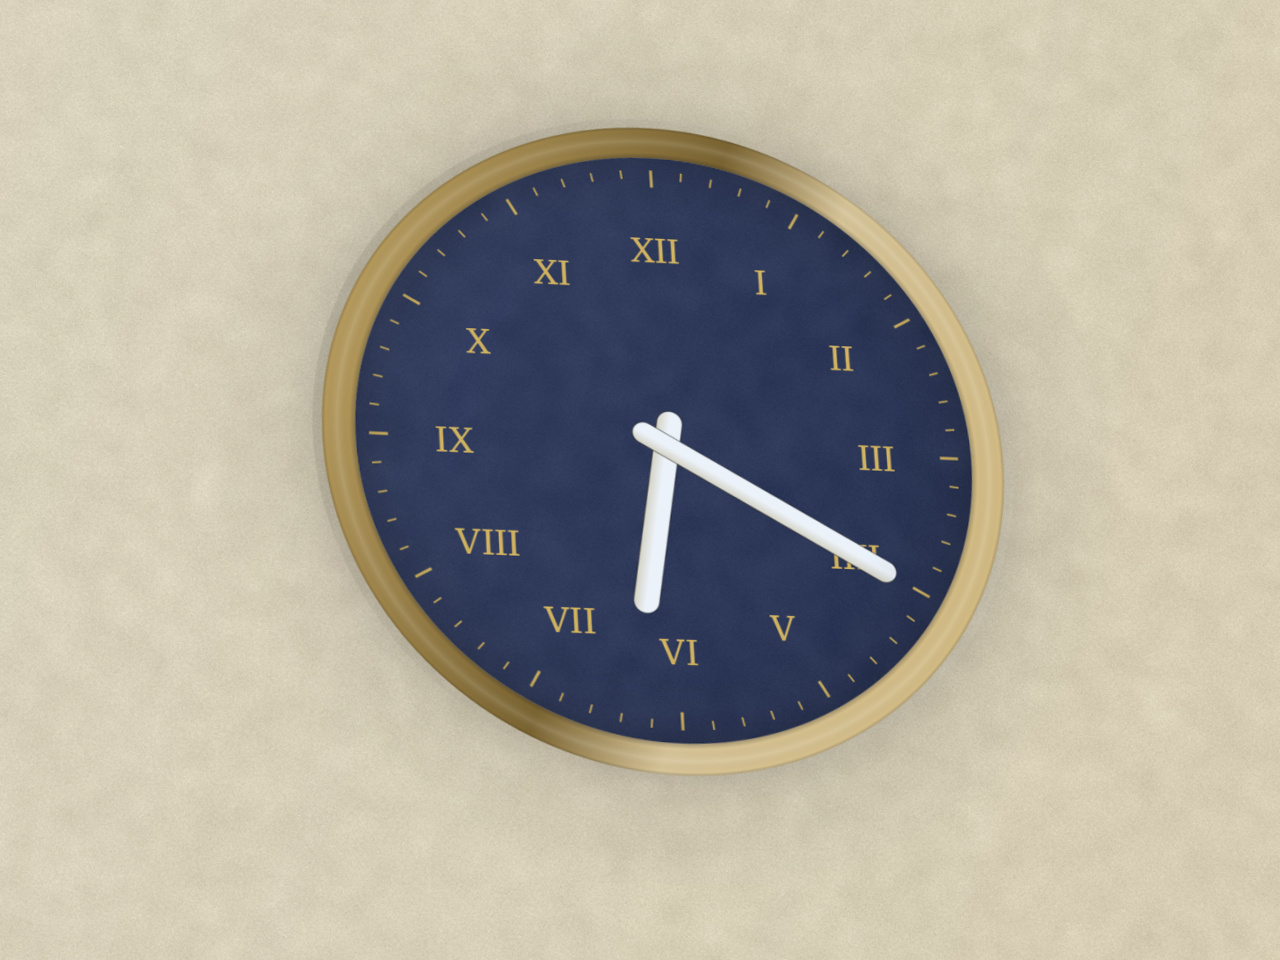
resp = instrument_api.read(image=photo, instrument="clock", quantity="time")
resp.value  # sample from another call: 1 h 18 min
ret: 6 h 20 min
